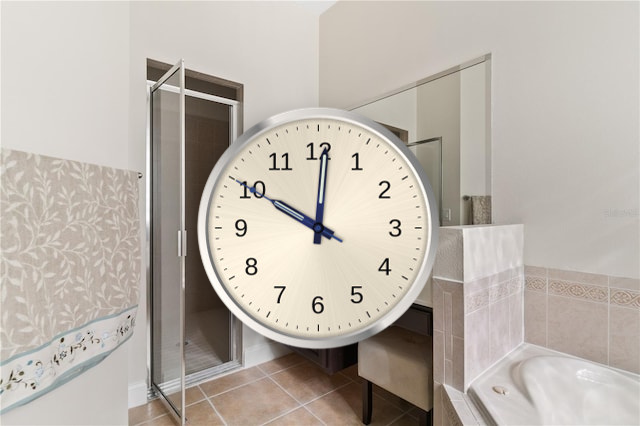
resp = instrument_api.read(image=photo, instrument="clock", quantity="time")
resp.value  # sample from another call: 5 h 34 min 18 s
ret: 10 h 00 min 50 s
